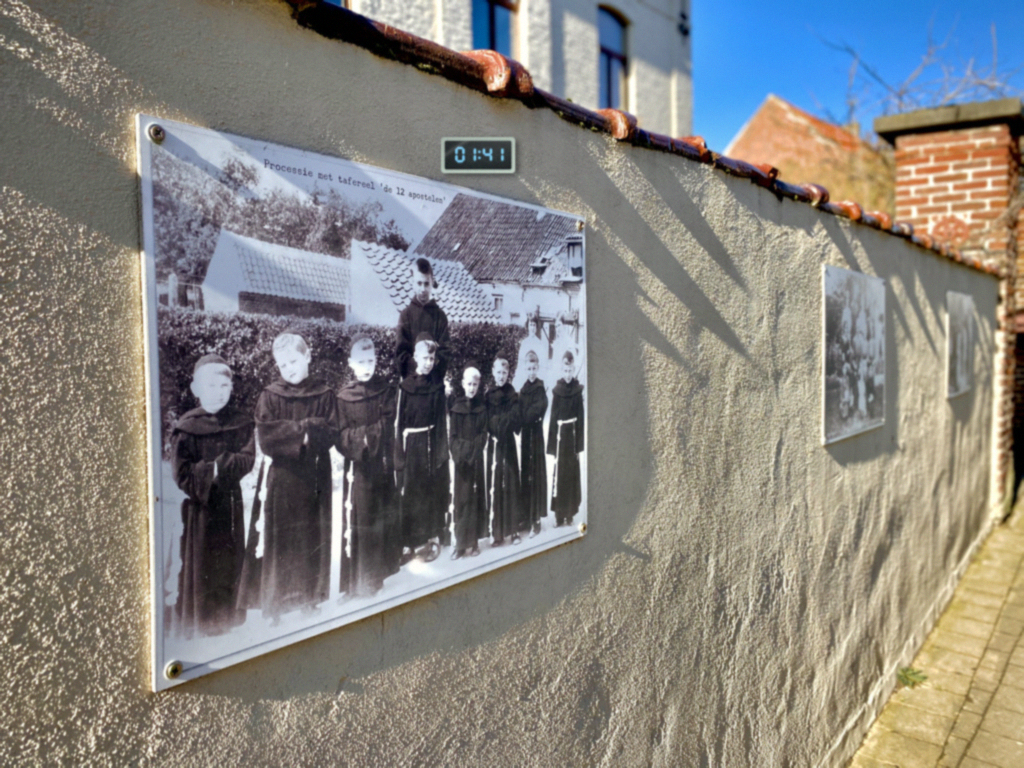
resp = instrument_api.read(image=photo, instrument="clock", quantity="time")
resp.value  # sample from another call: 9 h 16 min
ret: 1 h 41 min
